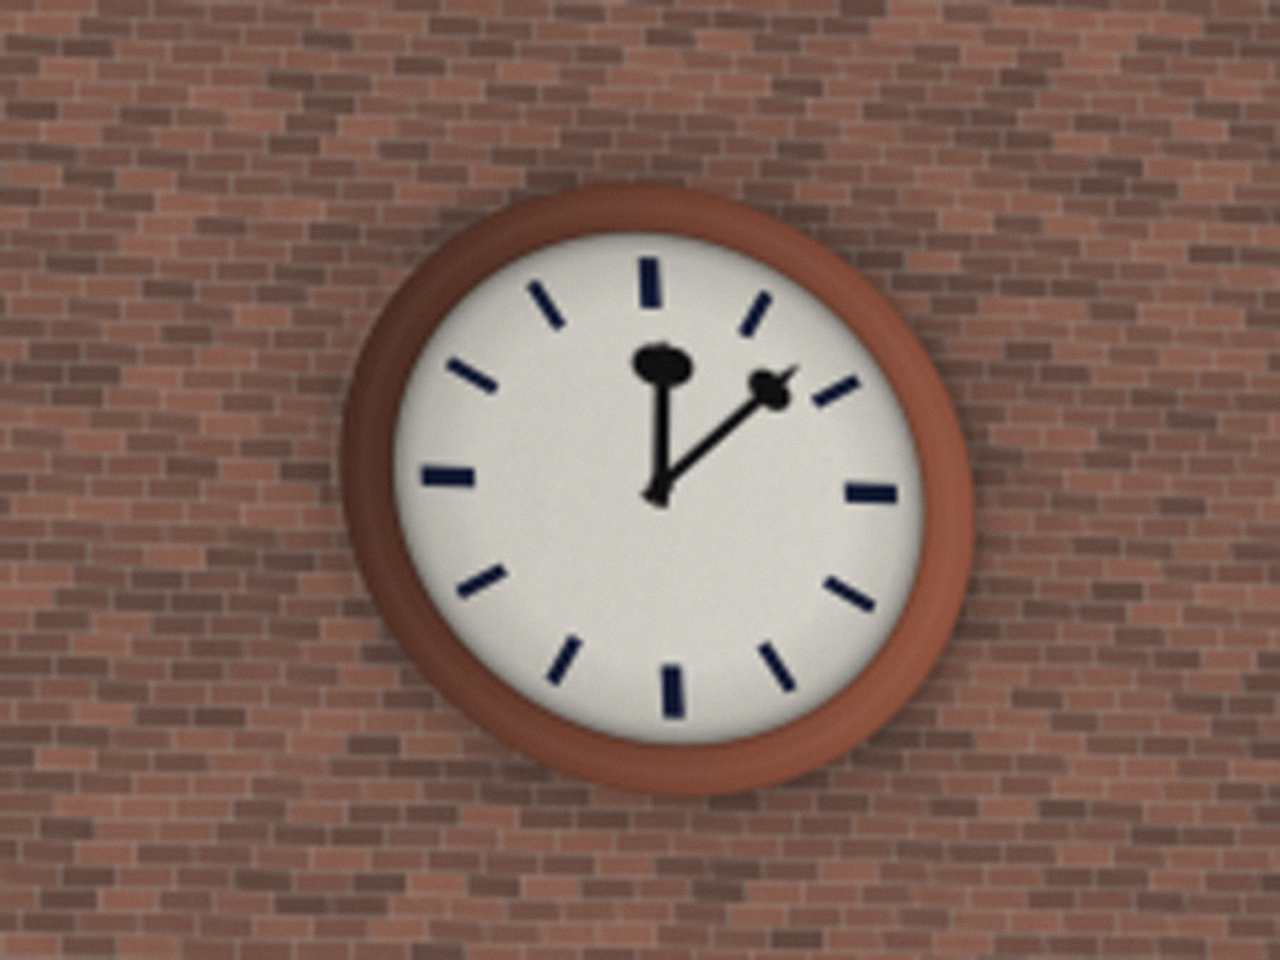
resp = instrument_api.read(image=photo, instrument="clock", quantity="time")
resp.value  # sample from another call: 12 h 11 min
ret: 12 h 08 min
